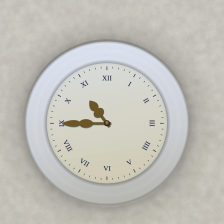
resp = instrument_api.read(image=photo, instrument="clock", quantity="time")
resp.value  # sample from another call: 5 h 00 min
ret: 10 h 45 min
